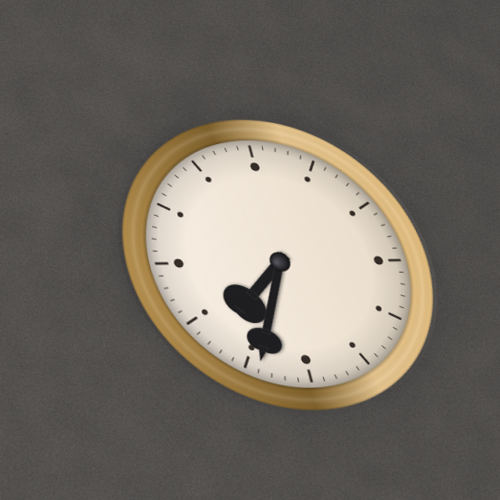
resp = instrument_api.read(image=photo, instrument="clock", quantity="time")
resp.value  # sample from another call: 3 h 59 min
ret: 7 h 34 min
